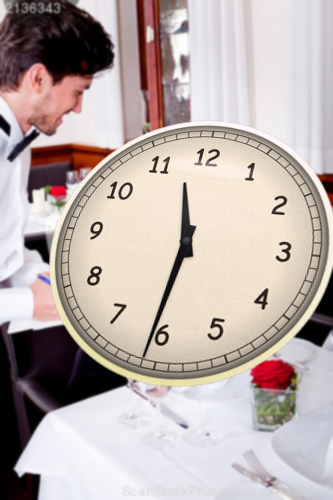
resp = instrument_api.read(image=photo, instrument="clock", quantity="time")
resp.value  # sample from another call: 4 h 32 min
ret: 11 h 31 min
